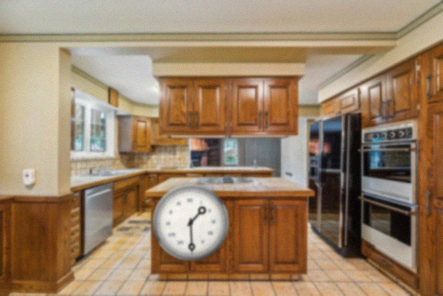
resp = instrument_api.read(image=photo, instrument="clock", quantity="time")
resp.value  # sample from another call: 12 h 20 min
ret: 1 h 30 min
